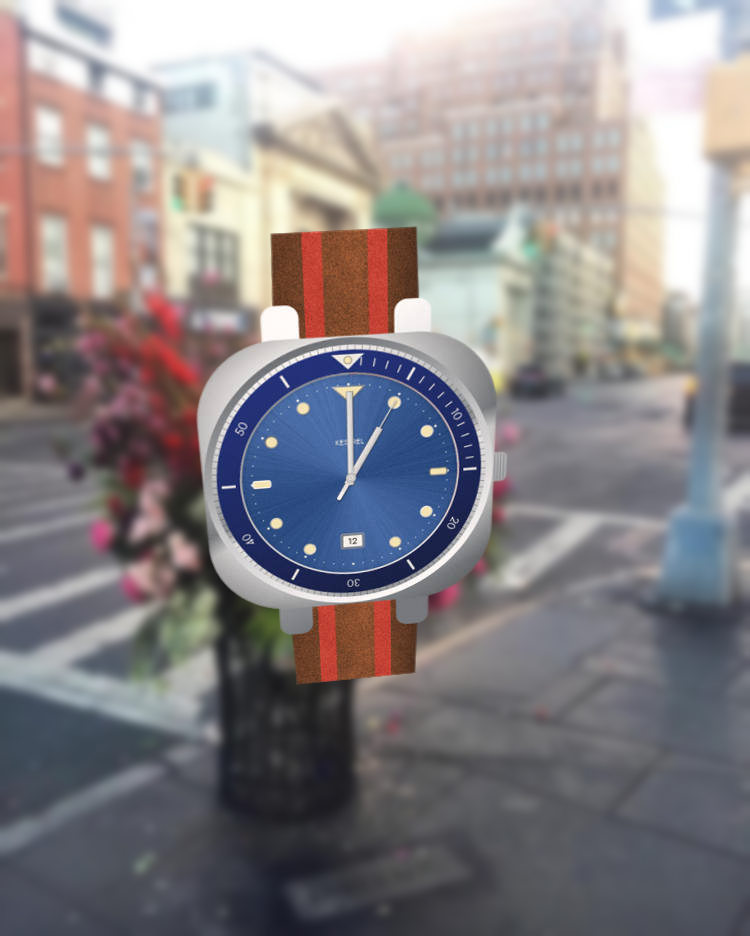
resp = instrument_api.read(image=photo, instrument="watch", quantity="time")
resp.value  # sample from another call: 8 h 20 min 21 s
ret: 1 h 00 min 05 s
